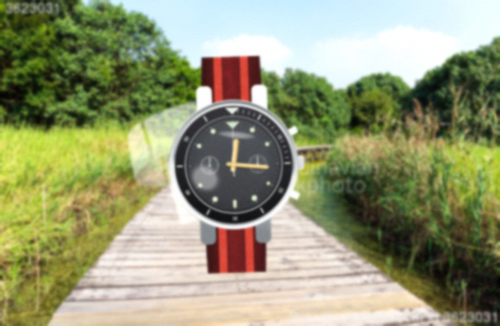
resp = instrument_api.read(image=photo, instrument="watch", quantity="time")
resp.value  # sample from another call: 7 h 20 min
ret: 12 h 16 min
